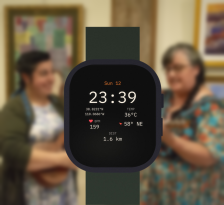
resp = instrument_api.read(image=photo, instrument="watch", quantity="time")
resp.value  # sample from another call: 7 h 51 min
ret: 23 h 39 min
